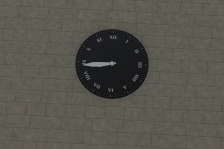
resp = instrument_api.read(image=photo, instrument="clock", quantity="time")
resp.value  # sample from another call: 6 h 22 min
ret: 8 h 44 min
